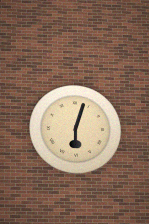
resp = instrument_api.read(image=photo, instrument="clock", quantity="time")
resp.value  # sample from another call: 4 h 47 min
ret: 6 h 03 min
